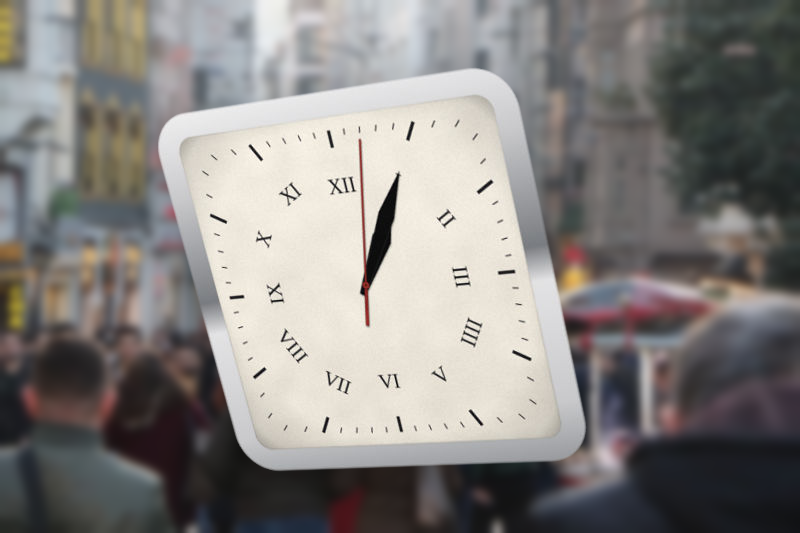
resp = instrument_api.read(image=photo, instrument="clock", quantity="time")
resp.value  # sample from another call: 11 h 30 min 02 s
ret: 1 h 05 min 02 s
